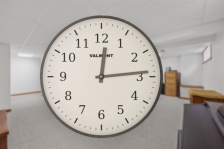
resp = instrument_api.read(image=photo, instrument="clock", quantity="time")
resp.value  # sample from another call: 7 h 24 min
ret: 12 h 14 min
